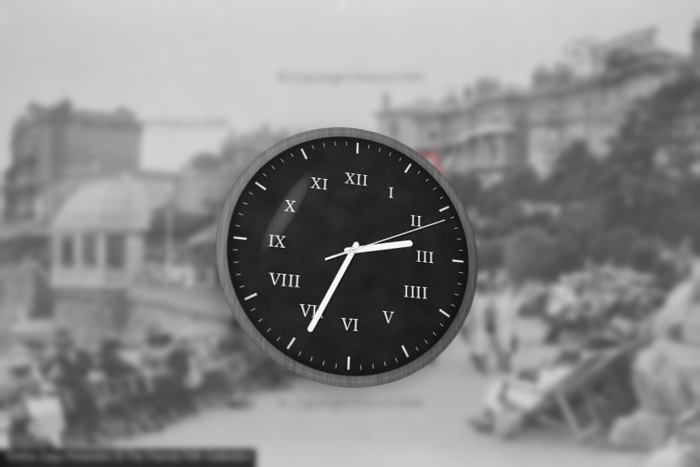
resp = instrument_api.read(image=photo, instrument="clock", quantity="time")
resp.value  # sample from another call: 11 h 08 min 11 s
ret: 2 h 34 min 11 s
